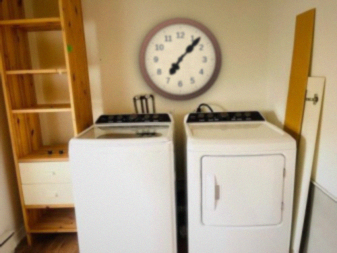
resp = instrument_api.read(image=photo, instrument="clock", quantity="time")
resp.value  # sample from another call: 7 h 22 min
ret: 7 h 07 min
